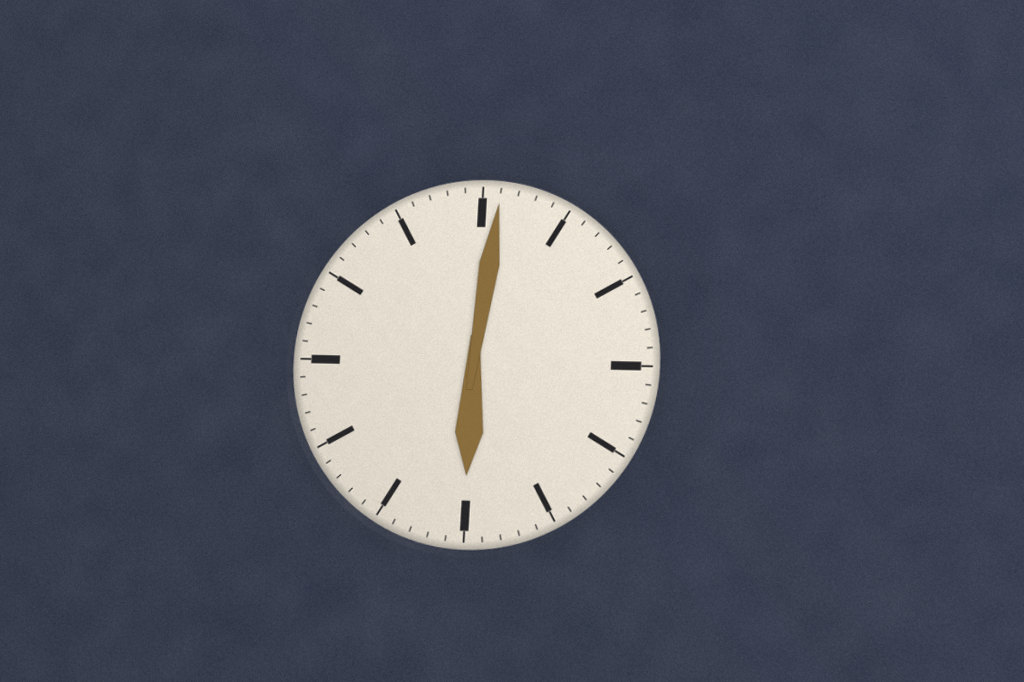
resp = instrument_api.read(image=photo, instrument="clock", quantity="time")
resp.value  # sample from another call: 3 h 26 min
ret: 6 h 01 min
